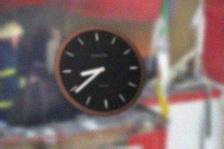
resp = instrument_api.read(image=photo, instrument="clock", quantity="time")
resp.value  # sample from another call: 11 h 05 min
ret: 8 h 39 min
